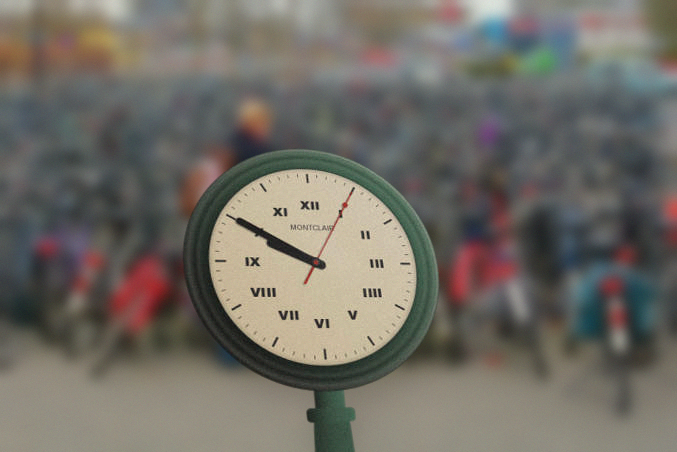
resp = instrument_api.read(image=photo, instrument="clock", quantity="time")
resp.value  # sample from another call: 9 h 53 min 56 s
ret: 9 h 50 min 05 s
